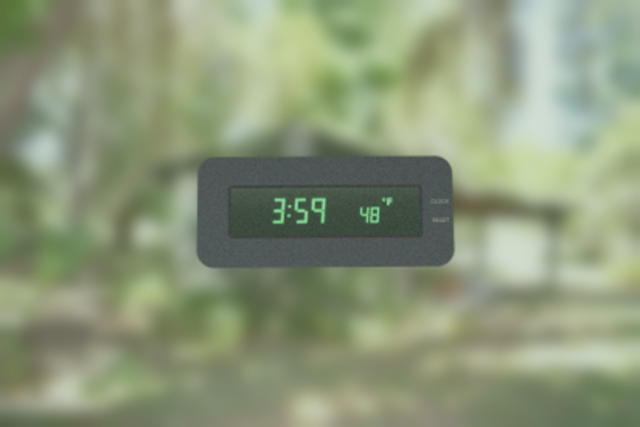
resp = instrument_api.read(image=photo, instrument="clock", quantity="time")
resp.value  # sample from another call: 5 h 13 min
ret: 3 h 59 min
